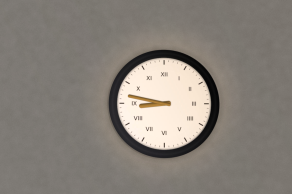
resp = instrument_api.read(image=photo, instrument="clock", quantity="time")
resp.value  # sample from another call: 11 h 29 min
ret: 8 h 47 min
